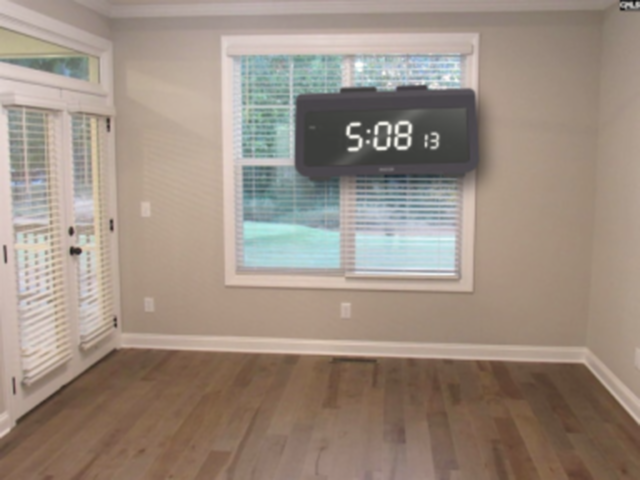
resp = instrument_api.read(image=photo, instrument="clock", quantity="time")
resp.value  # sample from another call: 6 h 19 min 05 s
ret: 5 h 08 min 13 s
